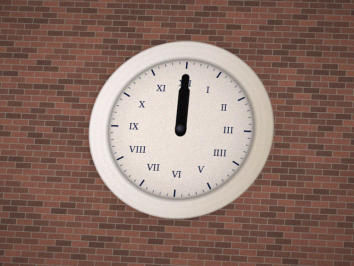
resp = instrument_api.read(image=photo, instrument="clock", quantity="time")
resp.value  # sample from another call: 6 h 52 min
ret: 12 h 00 min
